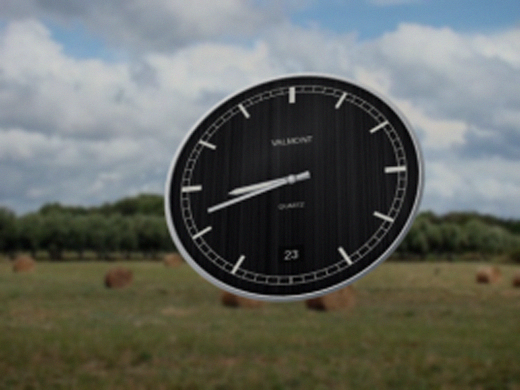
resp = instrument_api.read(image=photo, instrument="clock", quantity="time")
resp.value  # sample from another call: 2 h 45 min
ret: 8 h 42 min
